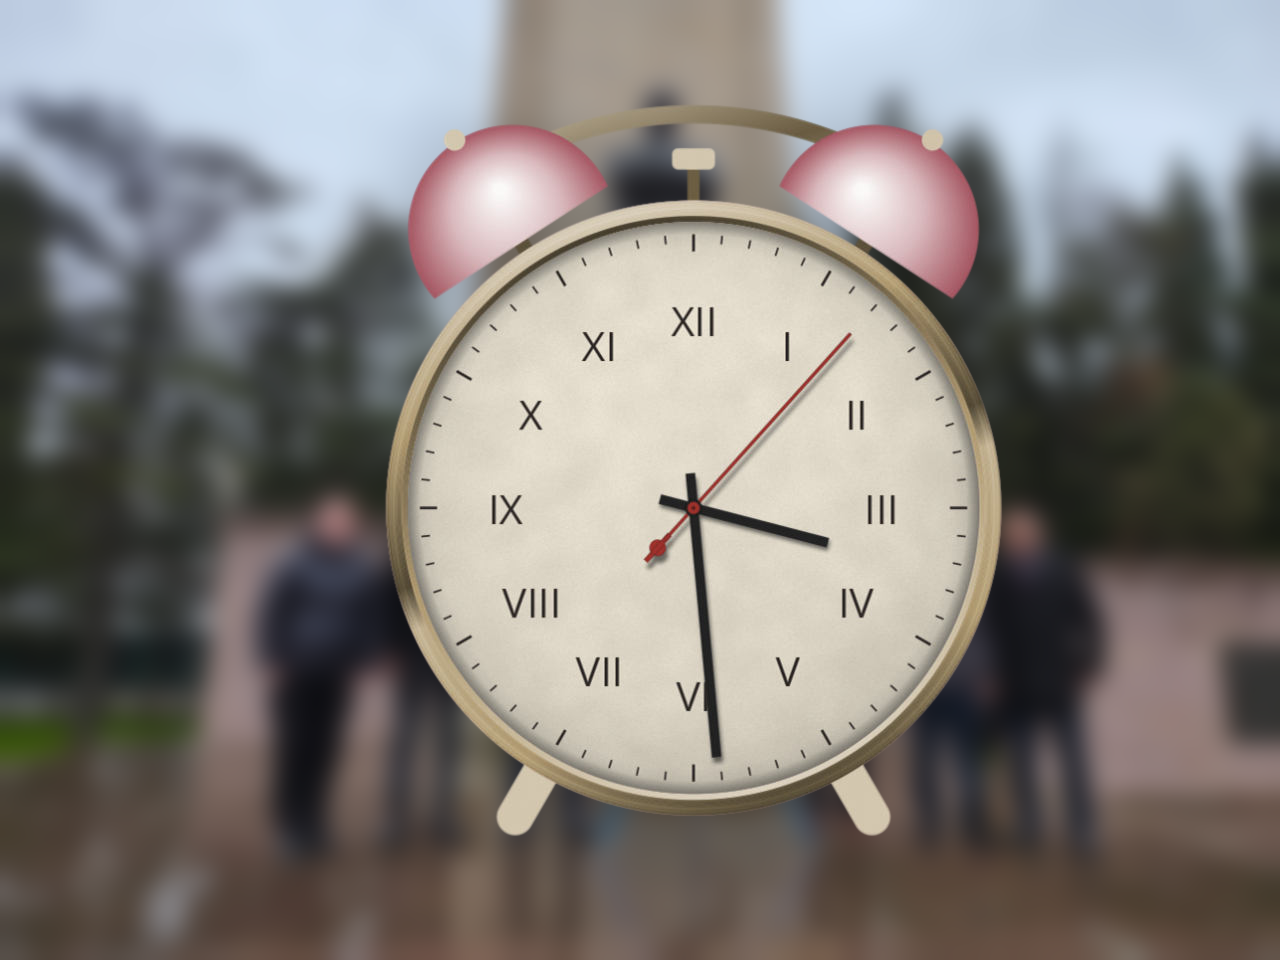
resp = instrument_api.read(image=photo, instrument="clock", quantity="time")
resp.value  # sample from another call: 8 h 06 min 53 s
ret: 3 h 29 min 07 s
